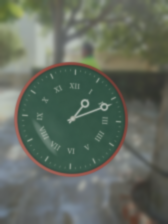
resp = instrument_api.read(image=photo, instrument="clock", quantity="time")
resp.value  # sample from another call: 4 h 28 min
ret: 1 h 11 min
